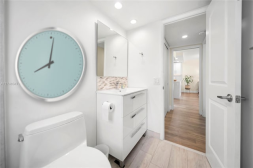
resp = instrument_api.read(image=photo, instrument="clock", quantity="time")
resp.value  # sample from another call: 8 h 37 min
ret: 8 h 01 min
